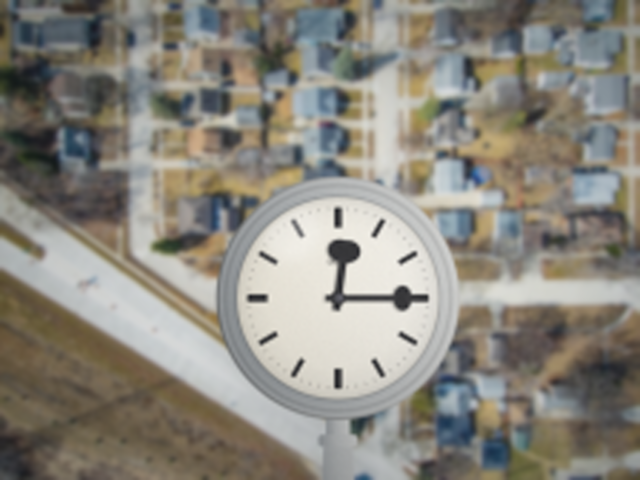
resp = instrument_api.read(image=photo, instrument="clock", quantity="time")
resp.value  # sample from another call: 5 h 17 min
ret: 12 h 15 min
